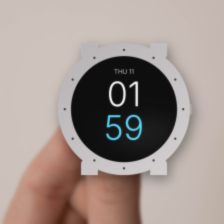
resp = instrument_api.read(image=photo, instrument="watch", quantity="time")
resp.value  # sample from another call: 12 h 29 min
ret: 1 h 59 min
